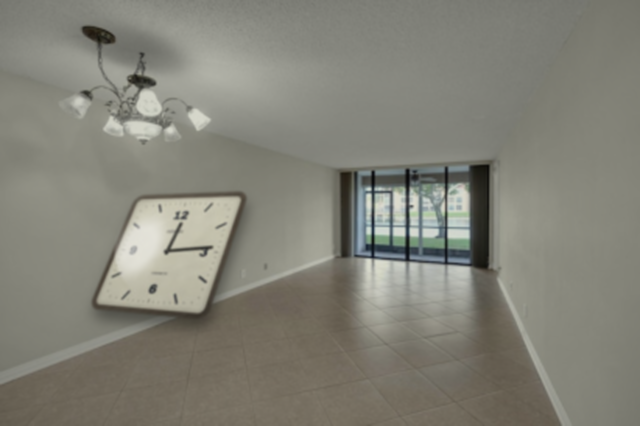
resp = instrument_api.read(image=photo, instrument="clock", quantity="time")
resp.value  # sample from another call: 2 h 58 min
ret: 12 h 14 min
